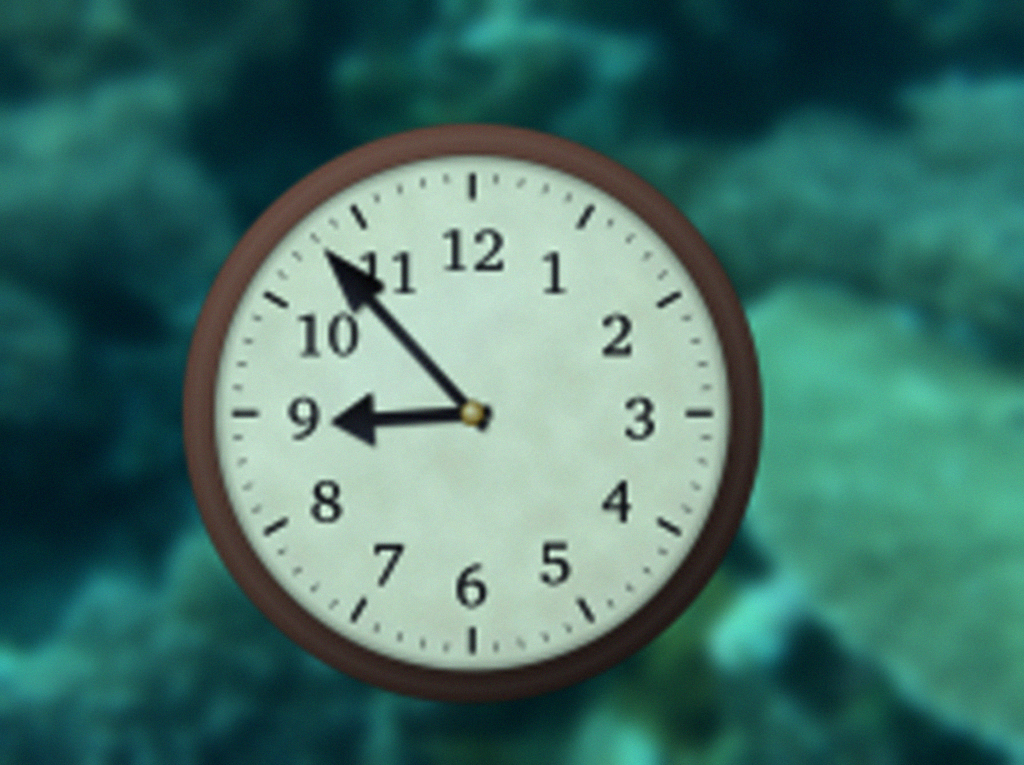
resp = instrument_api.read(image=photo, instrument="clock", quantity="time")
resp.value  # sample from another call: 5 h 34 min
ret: 8 h 53 min
